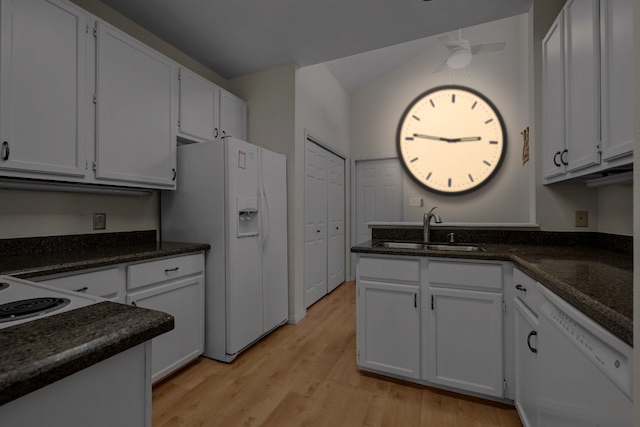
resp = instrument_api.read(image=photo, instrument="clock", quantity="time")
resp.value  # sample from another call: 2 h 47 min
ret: 2 h 46 min
